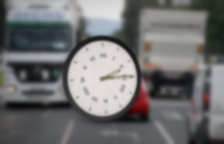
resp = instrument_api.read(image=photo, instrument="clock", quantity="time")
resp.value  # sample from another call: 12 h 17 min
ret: 2 h 15 min
